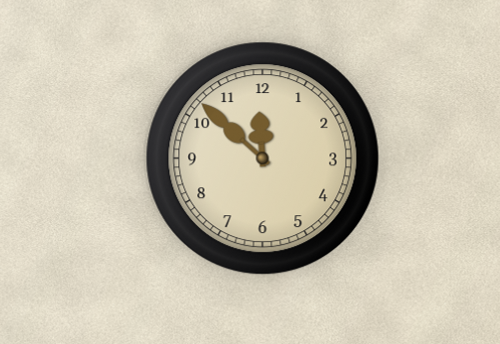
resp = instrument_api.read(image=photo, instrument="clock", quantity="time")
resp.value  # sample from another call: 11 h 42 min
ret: 11 h 52 min
